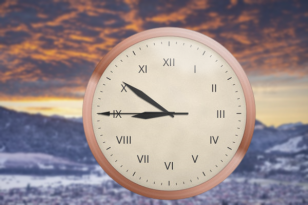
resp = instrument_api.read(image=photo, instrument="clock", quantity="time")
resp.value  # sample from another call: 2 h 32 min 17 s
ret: 8 h 50 min 45 s
